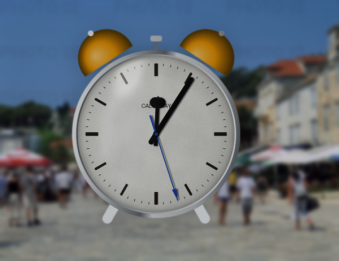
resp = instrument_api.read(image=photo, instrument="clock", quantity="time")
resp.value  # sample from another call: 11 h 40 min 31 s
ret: 12 h 05 min 27 s
